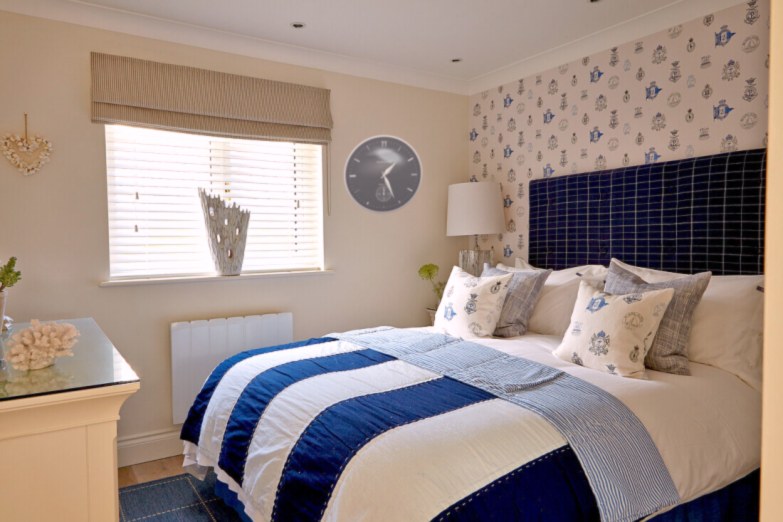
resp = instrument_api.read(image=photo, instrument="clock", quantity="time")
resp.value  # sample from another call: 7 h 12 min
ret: 1 h 26 min
